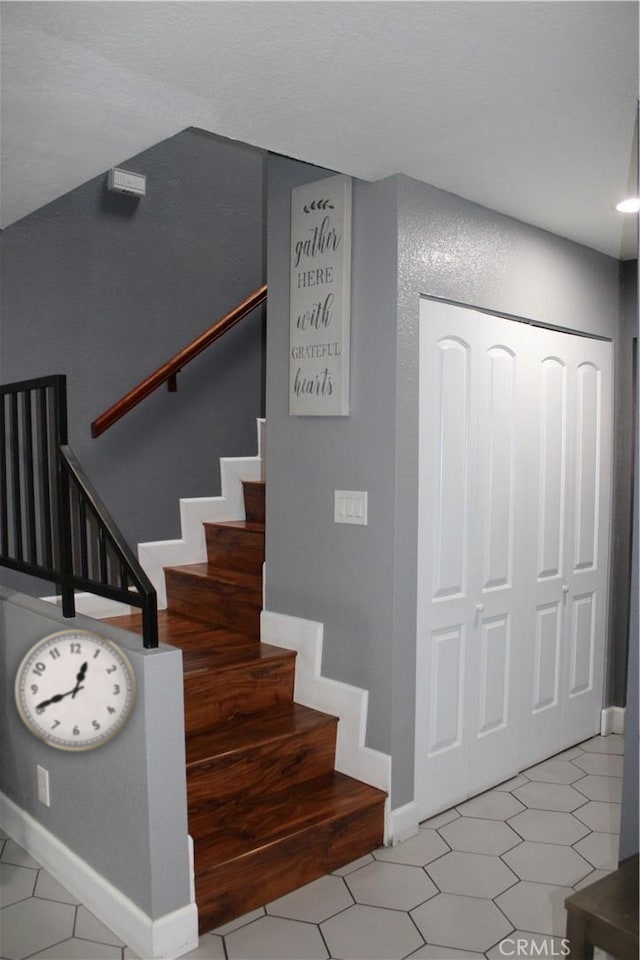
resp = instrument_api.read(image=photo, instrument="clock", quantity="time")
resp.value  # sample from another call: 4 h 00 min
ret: 12 h 41 min
